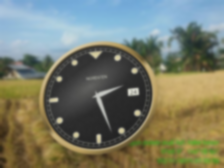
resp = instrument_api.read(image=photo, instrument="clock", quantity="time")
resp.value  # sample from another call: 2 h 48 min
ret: 2 h 27 min
